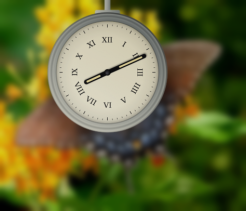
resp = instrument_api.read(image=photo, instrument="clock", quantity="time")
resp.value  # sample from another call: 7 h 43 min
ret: 8 h 11 min
